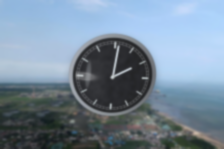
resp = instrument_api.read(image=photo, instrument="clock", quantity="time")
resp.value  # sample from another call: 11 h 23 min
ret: 2 h 01 min
